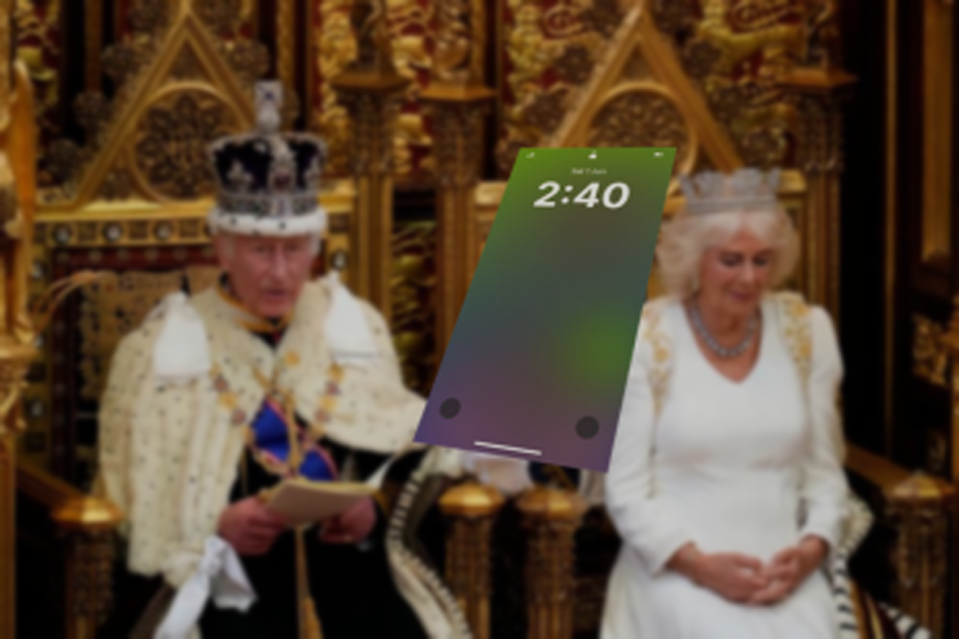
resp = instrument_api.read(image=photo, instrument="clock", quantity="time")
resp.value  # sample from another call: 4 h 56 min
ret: 2 h 40 min
